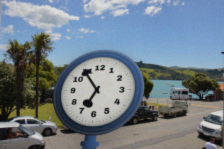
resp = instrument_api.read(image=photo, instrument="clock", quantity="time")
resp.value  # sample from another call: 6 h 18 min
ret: 6 h 54 min
